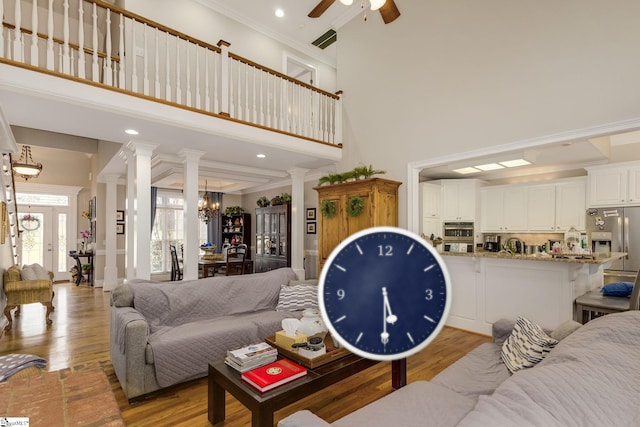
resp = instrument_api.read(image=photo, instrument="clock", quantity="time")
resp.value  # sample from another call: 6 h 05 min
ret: 5 h 30 min
